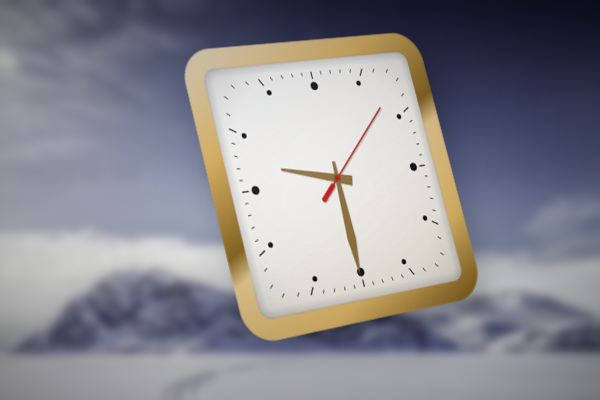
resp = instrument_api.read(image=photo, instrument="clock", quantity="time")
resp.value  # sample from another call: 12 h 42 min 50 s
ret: 9 h 30 min 08 s
